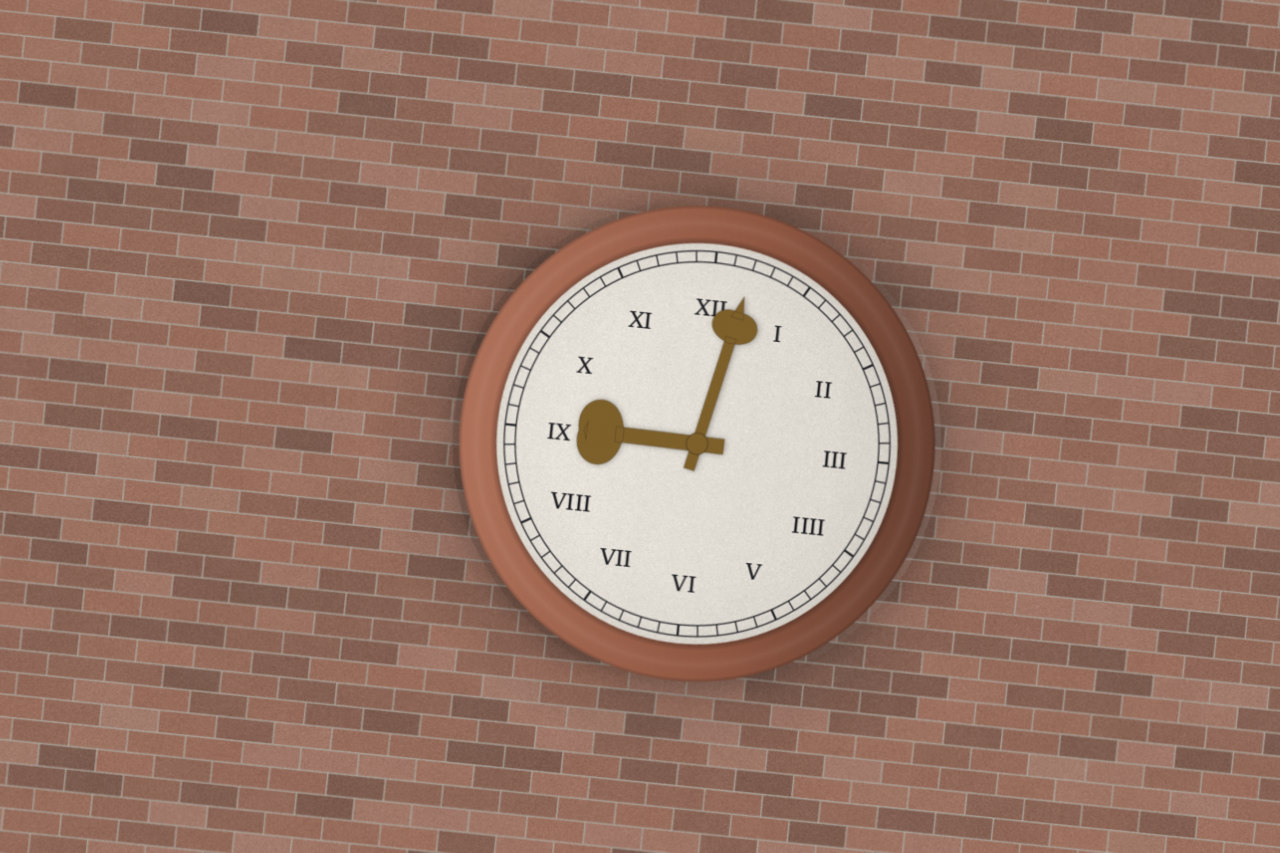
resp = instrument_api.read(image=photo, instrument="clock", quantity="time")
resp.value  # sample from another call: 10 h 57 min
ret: 9 h 02 min
